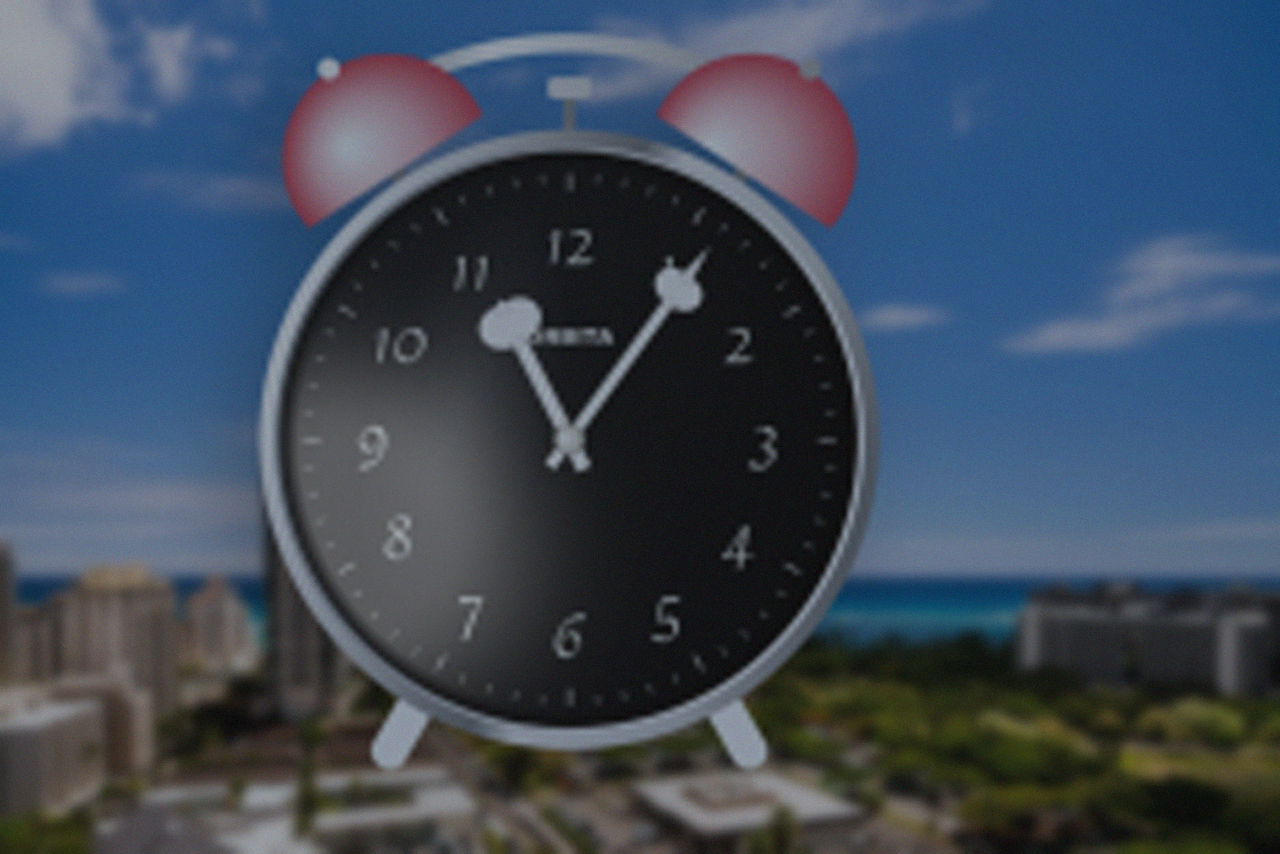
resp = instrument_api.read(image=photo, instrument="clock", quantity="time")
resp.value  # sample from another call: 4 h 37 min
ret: 11 h 06 min
